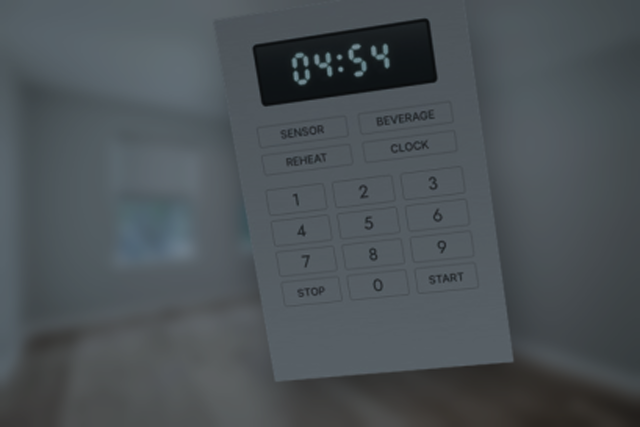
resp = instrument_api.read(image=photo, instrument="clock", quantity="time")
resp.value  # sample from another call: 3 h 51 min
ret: 4 h 54 min
